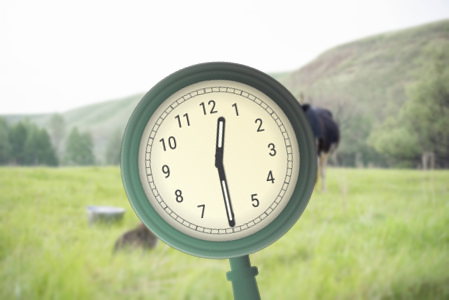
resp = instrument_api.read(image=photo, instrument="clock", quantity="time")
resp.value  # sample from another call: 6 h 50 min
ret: 12 h 30 min
